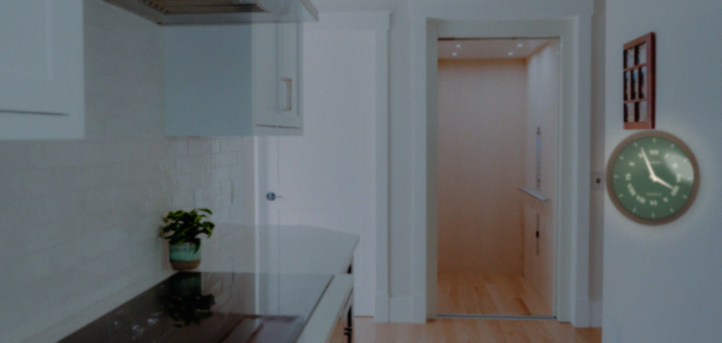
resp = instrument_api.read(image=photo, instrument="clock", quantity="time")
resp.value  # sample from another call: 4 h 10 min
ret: 3 h 56 min
